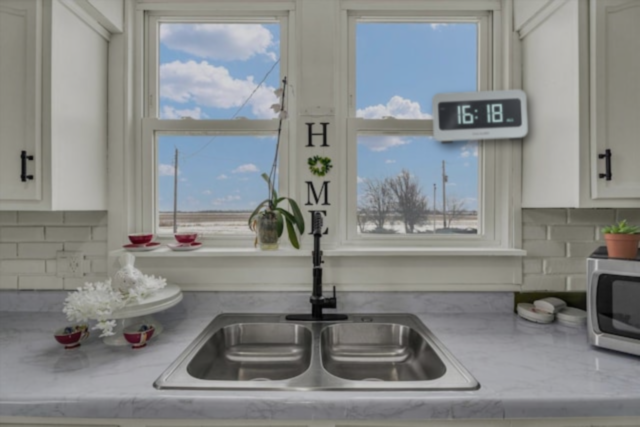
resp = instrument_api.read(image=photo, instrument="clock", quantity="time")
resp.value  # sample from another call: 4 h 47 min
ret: 16 h 18 min
